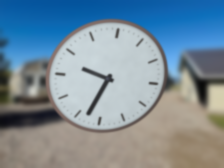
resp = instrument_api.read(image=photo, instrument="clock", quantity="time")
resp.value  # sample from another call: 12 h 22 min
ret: 9 h 33 min
